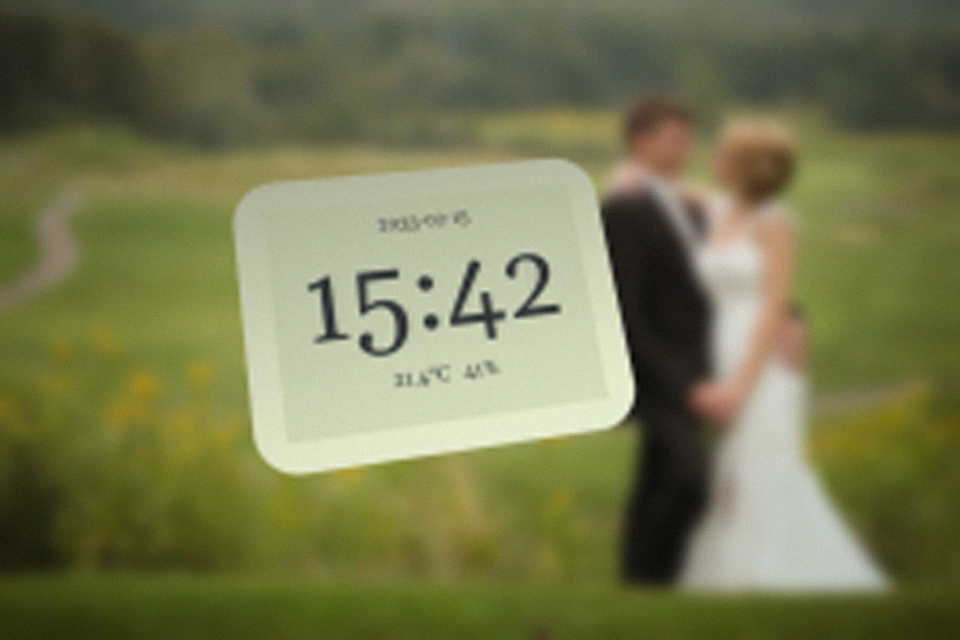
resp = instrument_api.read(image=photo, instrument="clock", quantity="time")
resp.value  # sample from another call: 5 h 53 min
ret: 15 h 42 min
